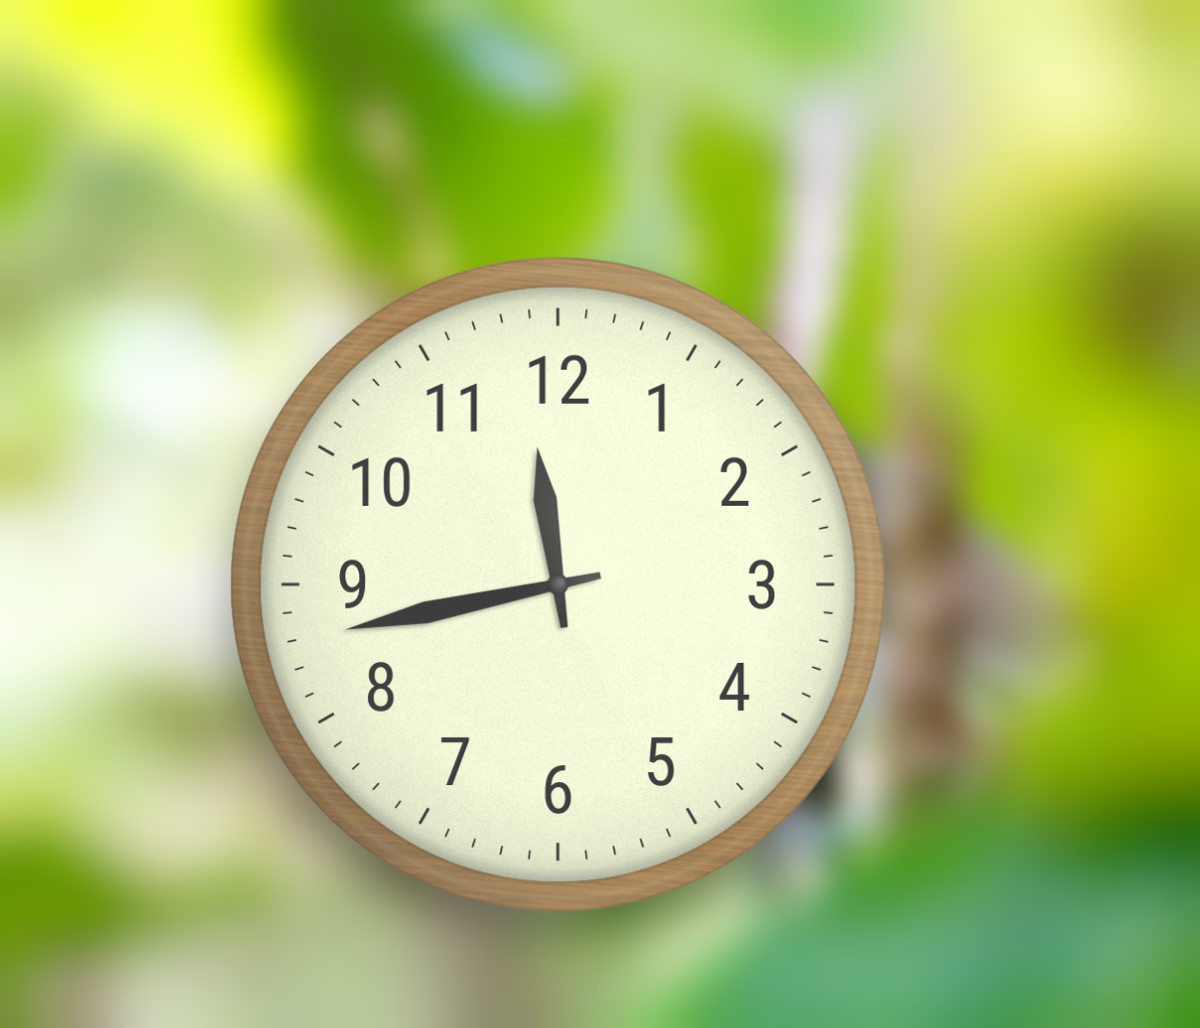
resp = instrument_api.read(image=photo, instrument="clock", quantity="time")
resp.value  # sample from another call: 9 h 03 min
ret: 11 h 43 min
